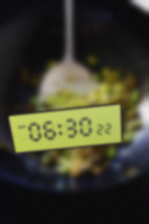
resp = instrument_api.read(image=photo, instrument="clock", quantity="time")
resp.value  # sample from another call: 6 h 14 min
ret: 6 h 30 min
